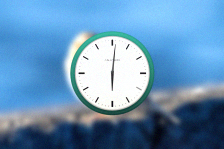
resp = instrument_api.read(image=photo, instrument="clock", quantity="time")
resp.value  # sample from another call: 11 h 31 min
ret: 6 h 01 min
